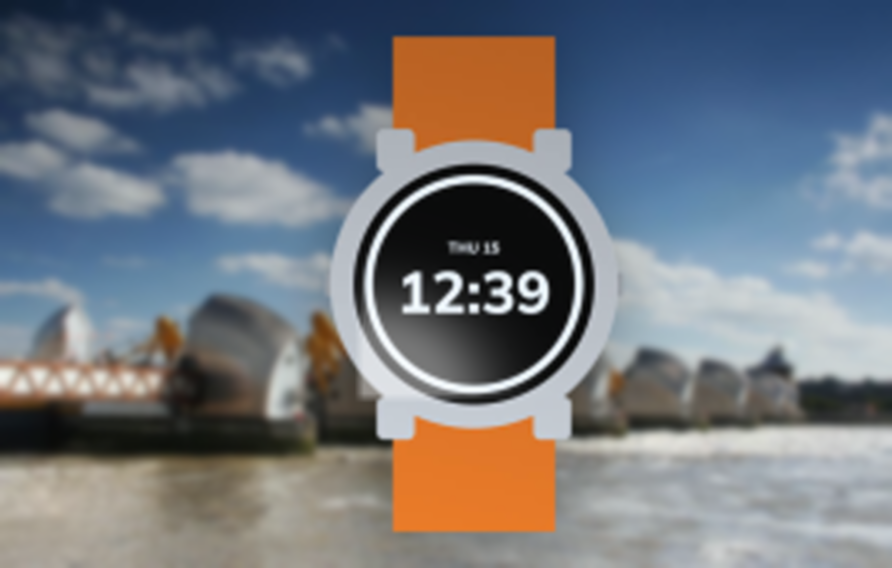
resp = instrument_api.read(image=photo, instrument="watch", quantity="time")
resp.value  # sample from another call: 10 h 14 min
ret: 12 h 39 min
